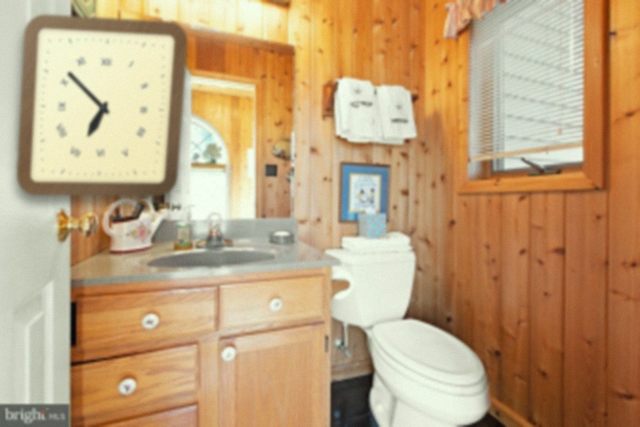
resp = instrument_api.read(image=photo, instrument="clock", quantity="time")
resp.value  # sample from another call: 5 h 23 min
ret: 6 h 52 min
